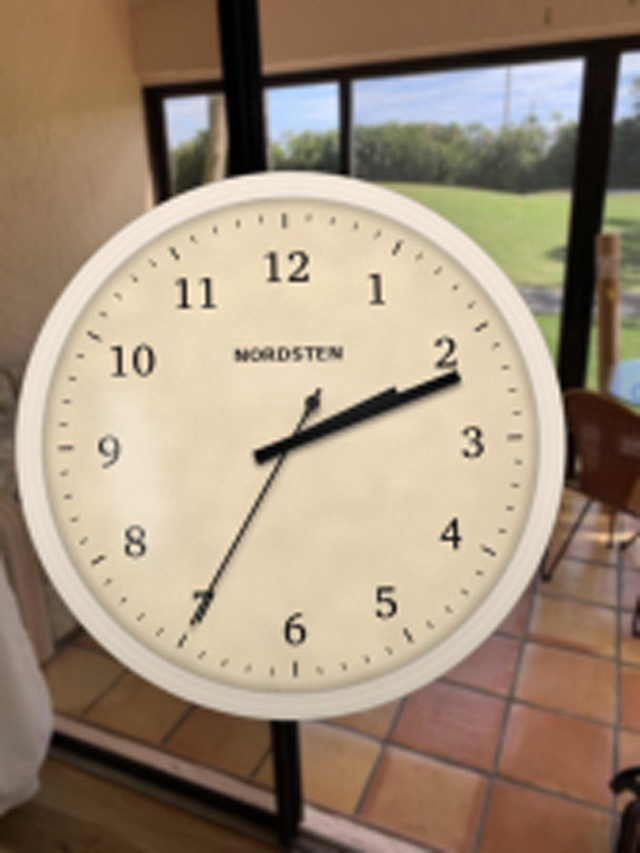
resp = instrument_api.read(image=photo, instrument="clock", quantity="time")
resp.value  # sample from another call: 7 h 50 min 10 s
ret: 2 h 11 min 35 s
